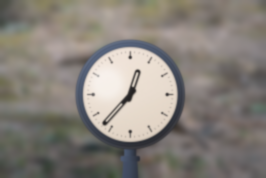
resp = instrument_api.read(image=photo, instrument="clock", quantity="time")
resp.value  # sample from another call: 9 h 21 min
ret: 12 h 37 min
